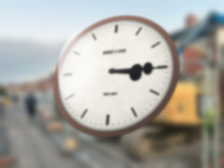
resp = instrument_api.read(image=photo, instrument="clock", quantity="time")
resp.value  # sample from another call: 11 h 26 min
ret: 3 h 15 min
